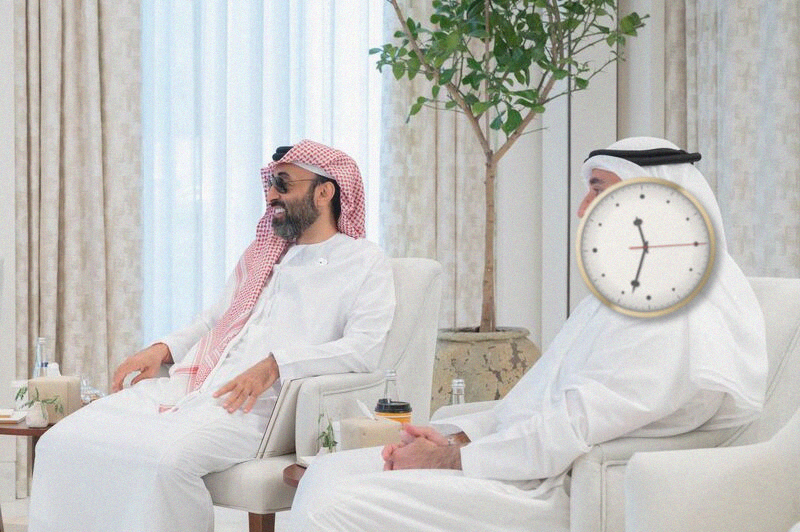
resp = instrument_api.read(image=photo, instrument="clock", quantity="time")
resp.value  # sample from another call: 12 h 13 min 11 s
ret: 11 h 33 min 15 s
